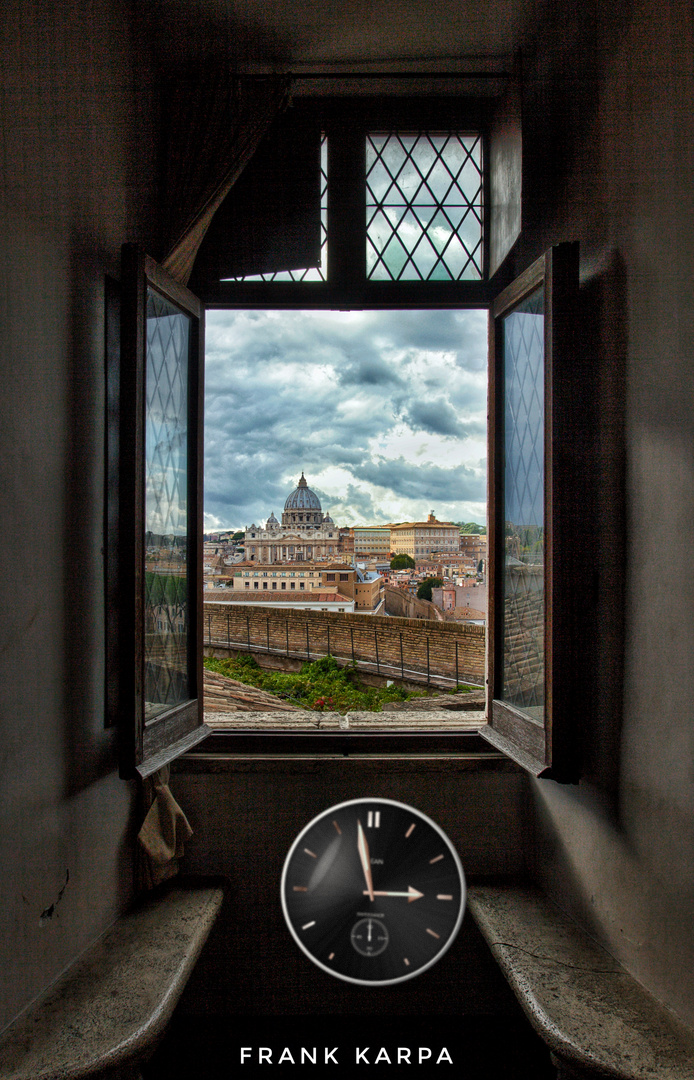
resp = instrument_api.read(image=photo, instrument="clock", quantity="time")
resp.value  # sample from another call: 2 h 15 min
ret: 2 h 58 min
